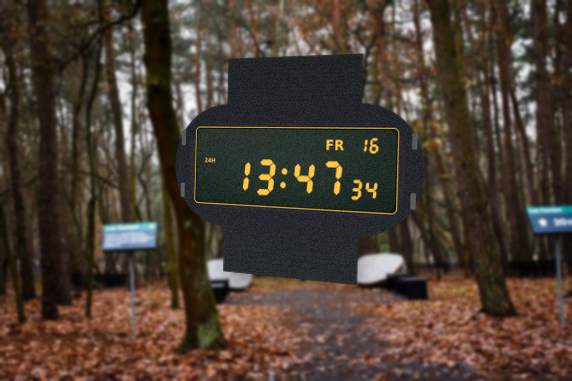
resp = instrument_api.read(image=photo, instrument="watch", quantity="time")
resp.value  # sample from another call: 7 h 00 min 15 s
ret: 13 h 47 min 34 s
